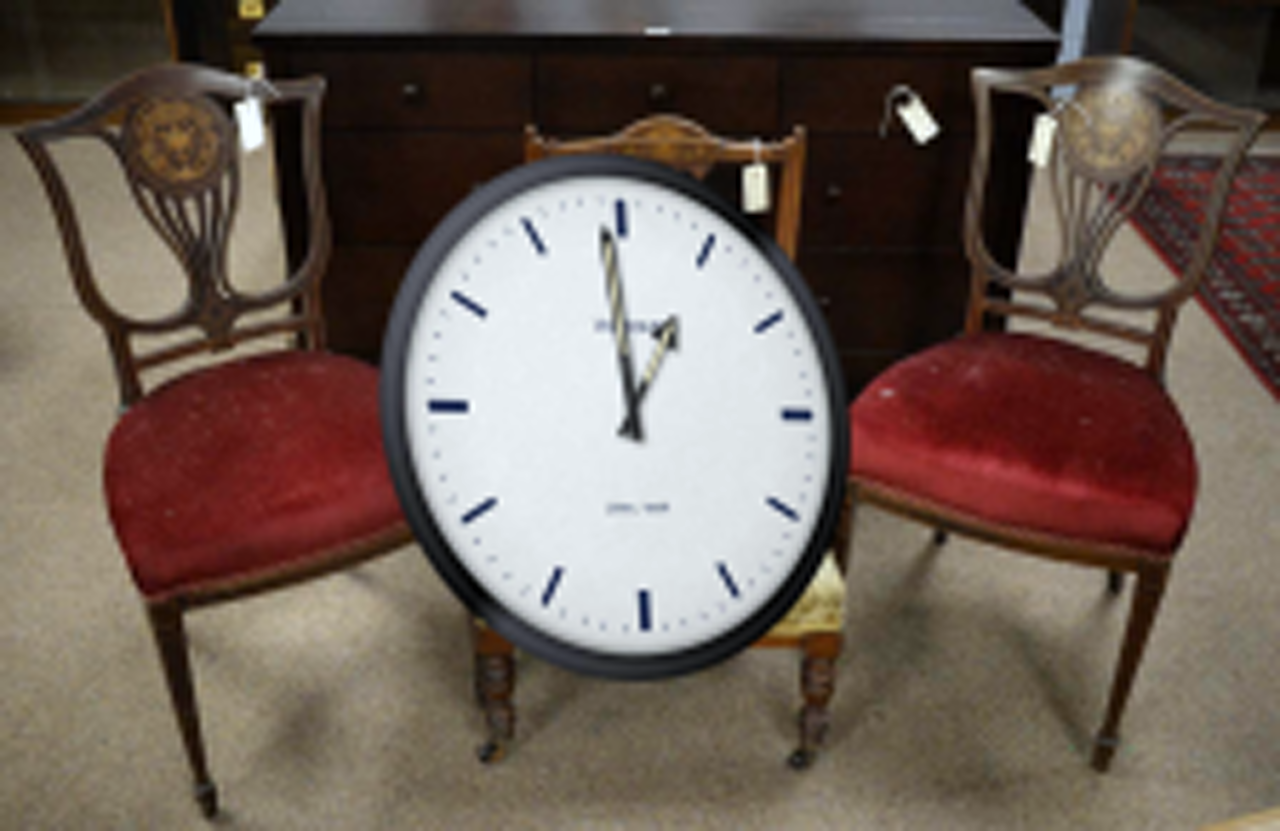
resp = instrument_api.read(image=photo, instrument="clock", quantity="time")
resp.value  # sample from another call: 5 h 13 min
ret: 12 h 59 min
